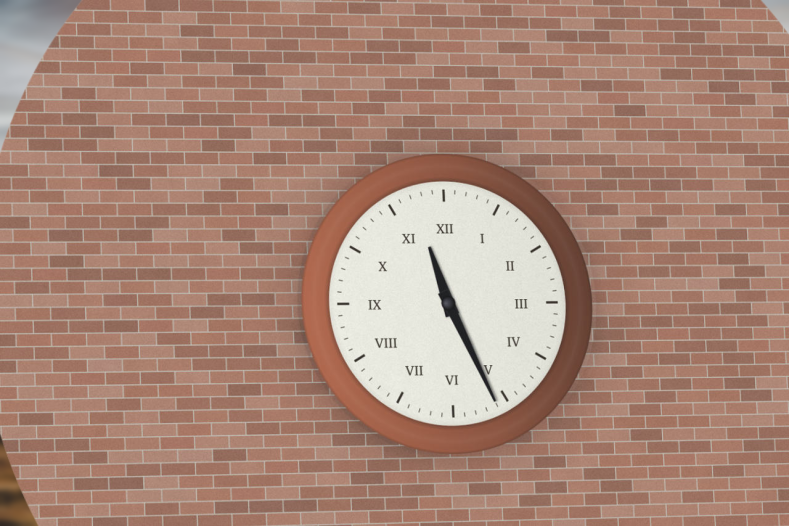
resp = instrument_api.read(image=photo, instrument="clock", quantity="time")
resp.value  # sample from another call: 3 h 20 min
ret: 11 h 26 min
